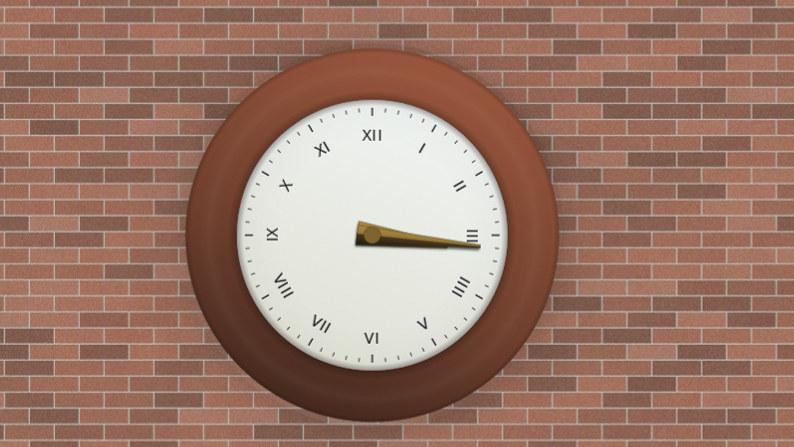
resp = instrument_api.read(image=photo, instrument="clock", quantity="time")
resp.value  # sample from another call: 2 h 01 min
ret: 3 h 16 min
